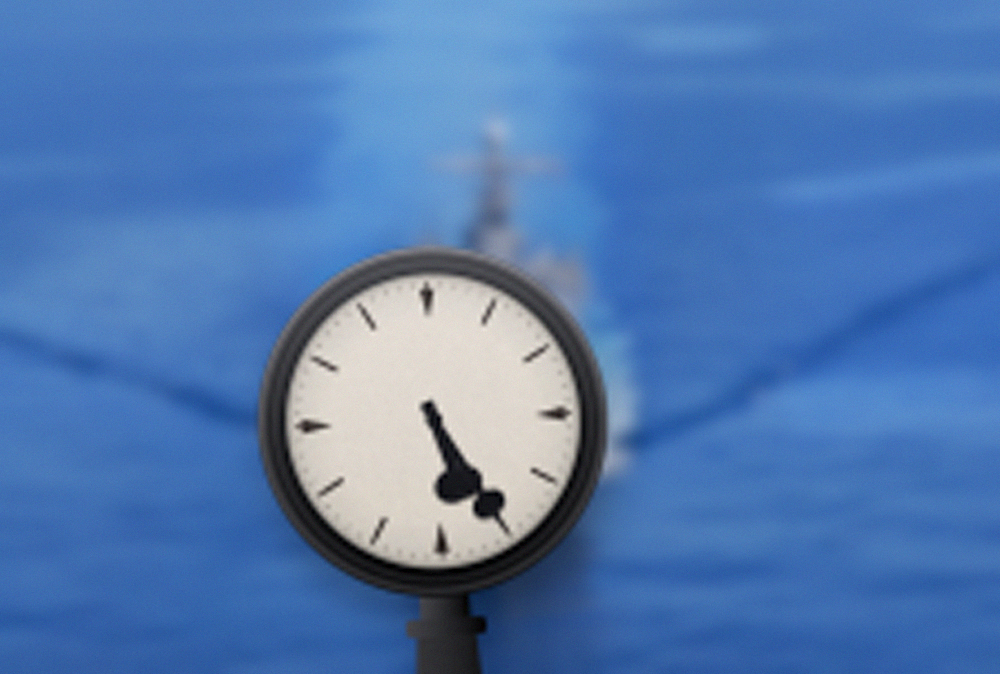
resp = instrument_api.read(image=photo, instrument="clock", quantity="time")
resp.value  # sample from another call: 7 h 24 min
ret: 5 h 25 min
